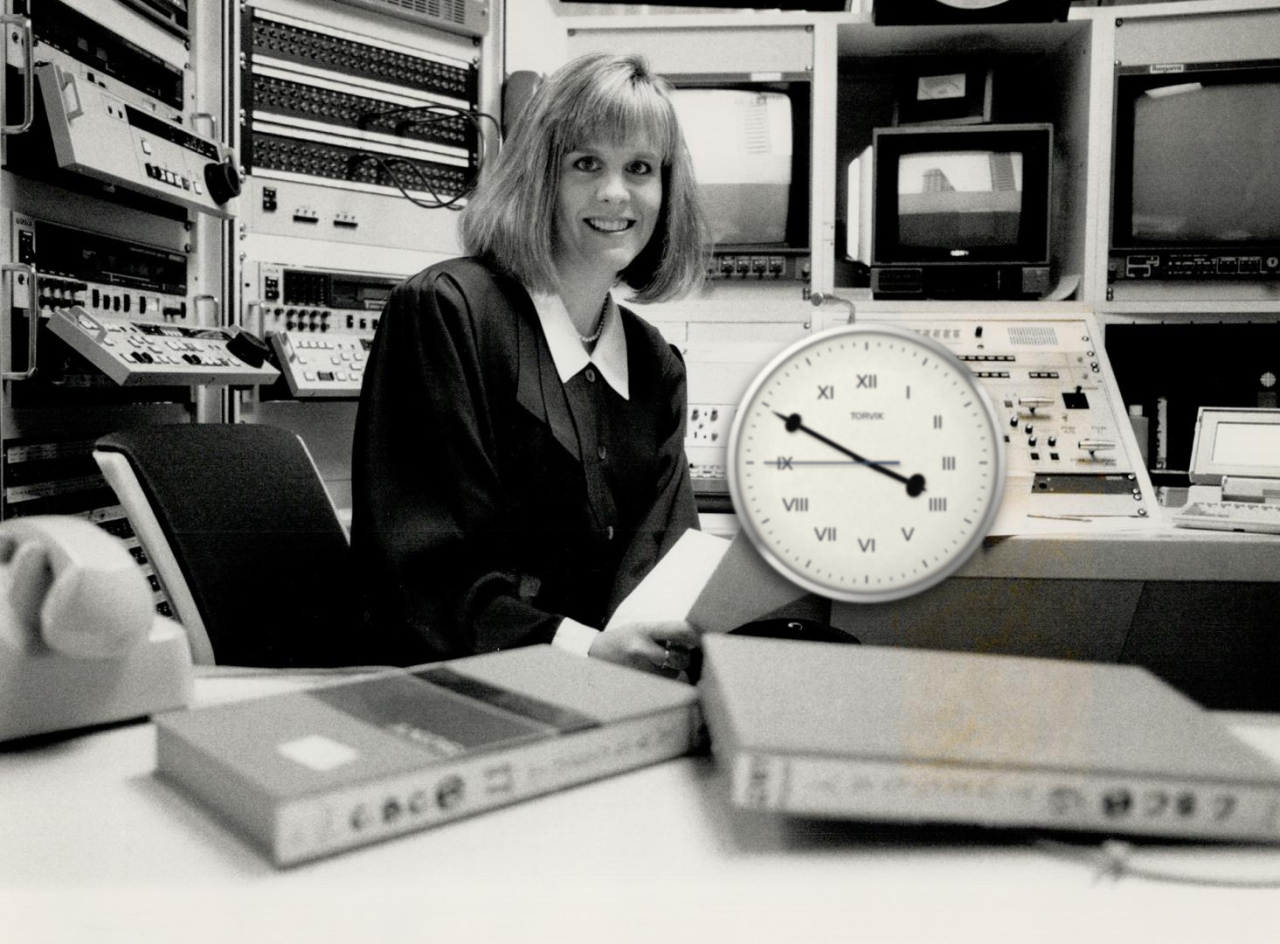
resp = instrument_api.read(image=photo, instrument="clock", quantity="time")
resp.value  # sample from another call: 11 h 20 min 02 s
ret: 3 h 49 min 45 s
